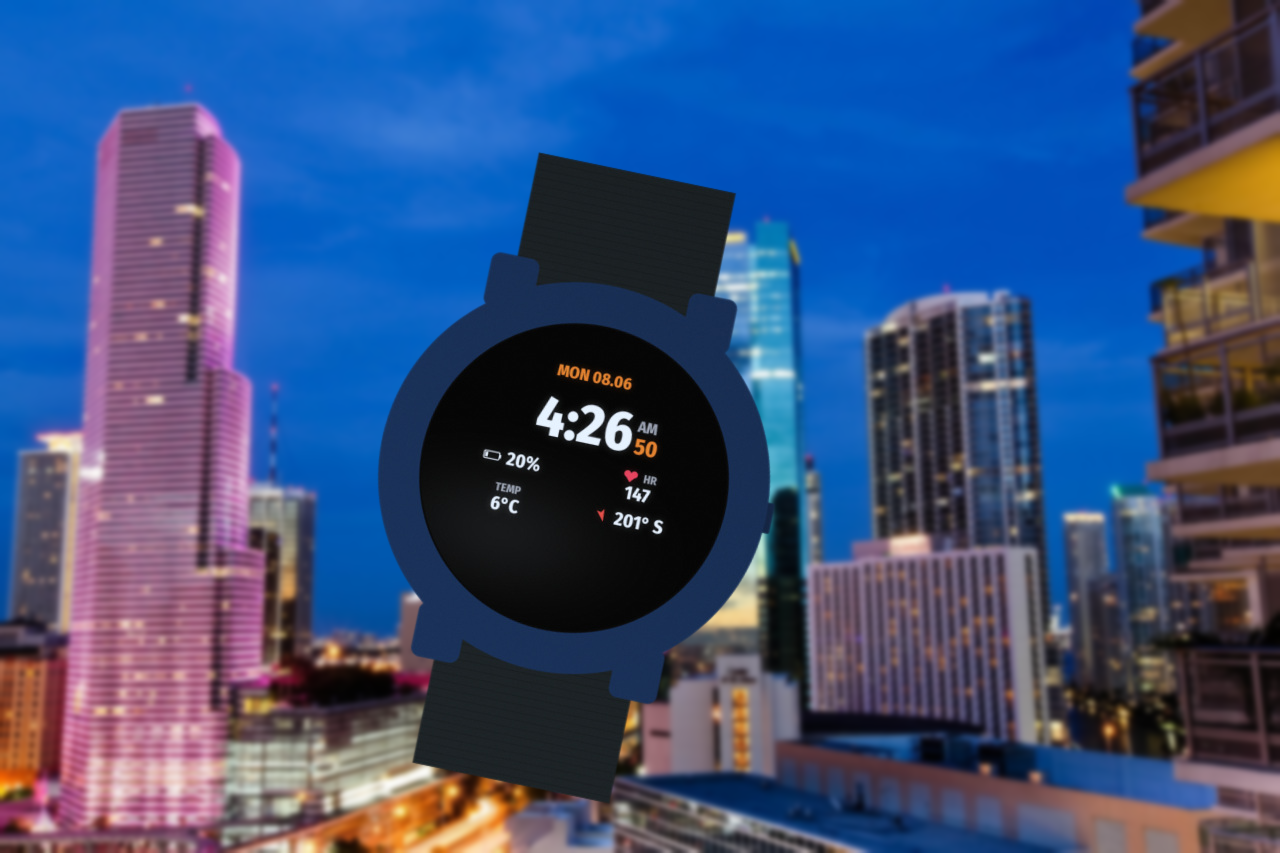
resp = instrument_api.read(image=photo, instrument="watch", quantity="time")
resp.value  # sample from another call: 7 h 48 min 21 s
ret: 4 h 26 min 50 s
